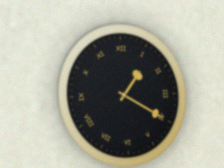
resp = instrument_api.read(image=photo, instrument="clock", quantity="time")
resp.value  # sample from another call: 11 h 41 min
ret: 1 h 20 min
